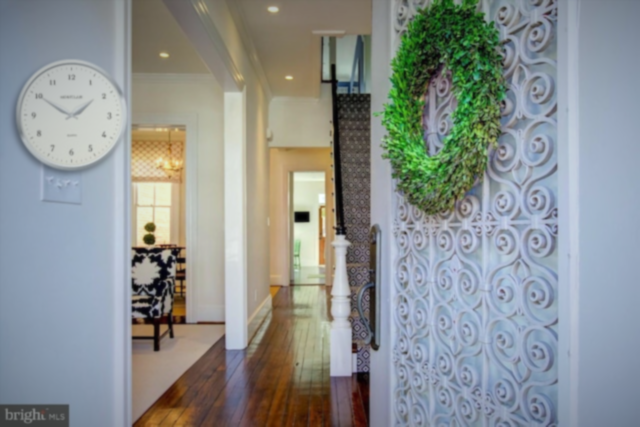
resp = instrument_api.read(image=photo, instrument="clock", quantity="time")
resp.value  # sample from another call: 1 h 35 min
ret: 1 h 50 min
